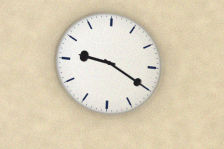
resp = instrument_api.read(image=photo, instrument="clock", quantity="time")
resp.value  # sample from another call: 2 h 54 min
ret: 9 h 20 min
